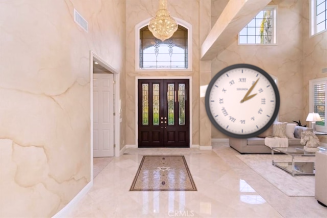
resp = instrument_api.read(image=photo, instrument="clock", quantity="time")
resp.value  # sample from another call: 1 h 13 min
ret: 2 h 06 min
